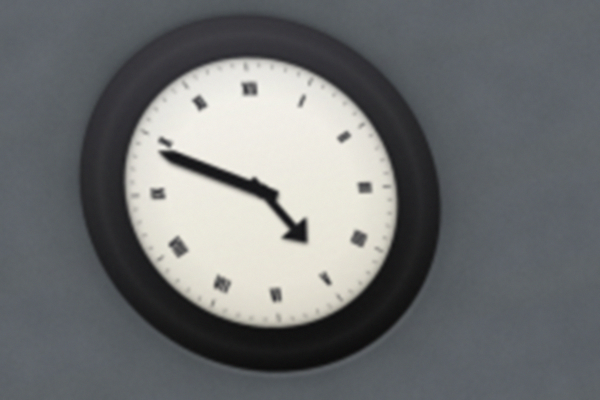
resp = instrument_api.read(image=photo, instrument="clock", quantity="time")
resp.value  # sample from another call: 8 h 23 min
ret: 4 h 49 min
